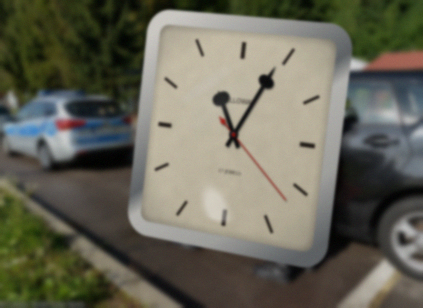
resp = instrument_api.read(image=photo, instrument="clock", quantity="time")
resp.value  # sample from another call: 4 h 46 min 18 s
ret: 11 h 04 min 22 s
